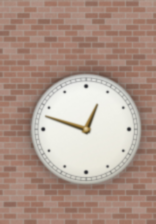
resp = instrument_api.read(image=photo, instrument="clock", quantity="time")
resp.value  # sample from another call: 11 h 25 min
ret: 12 h 48 min
